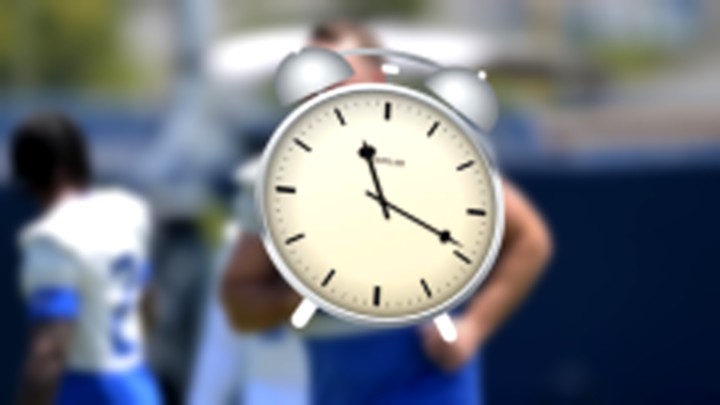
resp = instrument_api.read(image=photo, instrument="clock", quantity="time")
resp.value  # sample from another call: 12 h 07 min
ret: 11 h 19 min
